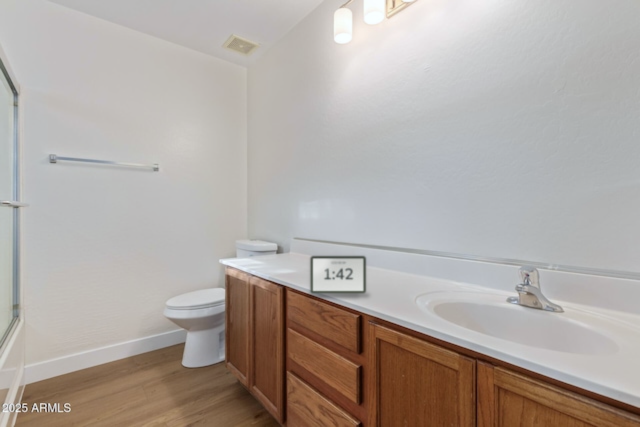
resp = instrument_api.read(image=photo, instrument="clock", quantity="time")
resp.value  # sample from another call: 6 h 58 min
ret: 1 h 42 min
